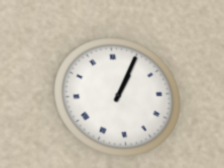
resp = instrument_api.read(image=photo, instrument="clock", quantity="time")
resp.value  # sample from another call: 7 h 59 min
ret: 1 h 05 min
